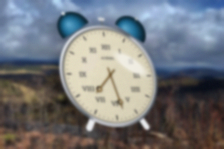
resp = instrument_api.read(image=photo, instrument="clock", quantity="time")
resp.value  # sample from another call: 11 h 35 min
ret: 7 h 28 min
